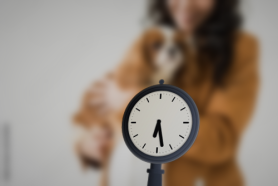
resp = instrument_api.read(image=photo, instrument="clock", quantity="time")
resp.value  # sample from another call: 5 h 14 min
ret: 6 h 28 min
